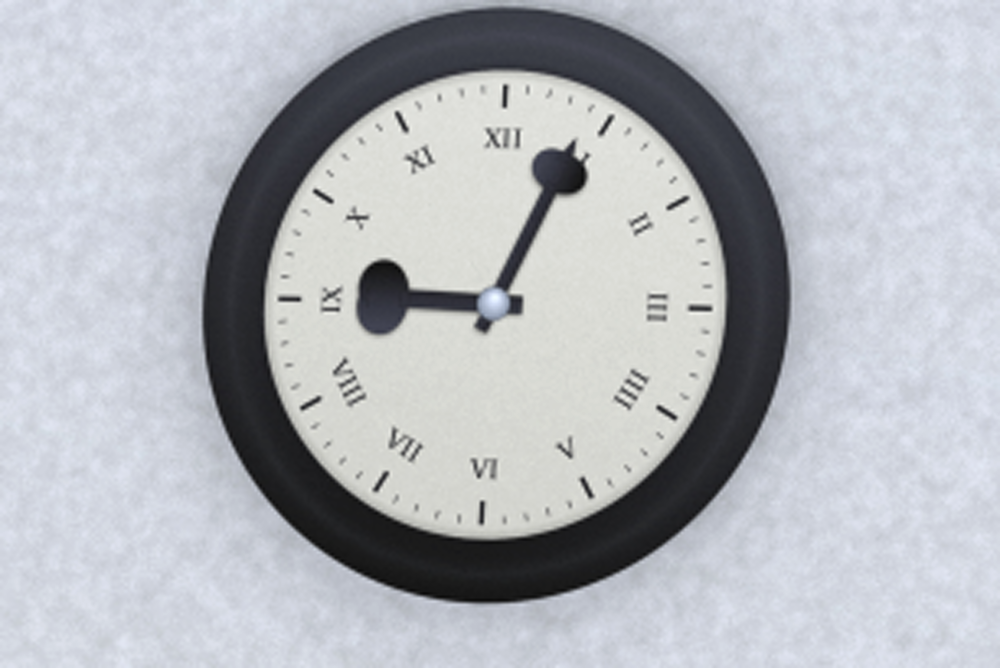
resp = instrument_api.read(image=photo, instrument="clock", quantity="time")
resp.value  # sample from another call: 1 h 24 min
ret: 9 h 04 min
